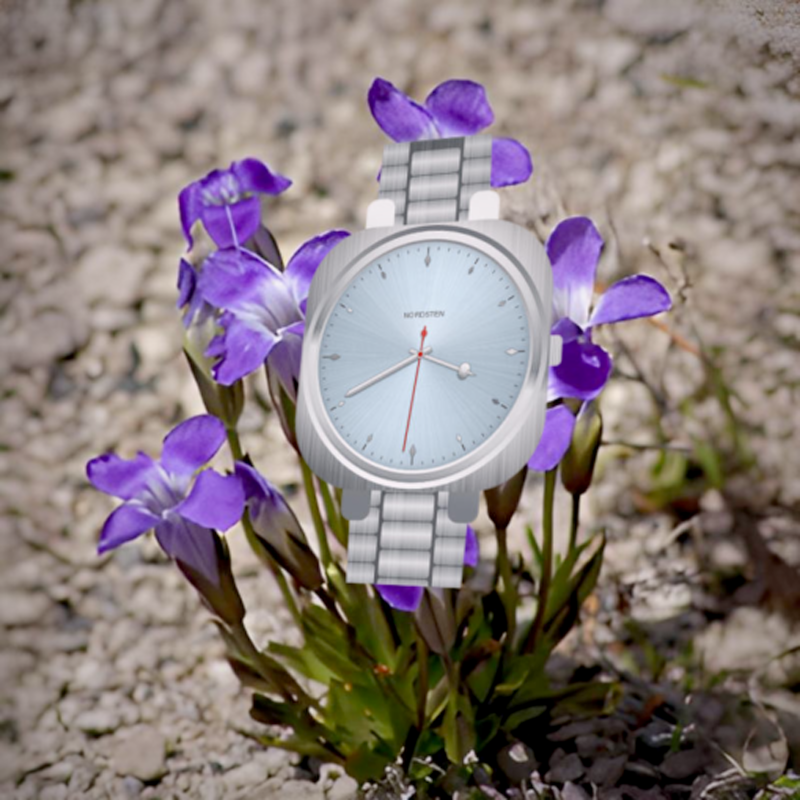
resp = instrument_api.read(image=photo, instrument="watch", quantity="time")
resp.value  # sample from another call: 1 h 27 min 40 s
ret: 3 h 40 min 31 s
